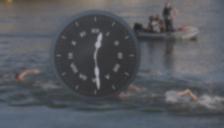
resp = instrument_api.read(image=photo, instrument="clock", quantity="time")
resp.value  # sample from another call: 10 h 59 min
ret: 12 h 29 min
